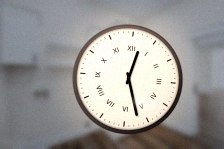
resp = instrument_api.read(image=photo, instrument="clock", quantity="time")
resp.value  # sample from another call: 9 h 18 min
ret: 12 h 27 min
